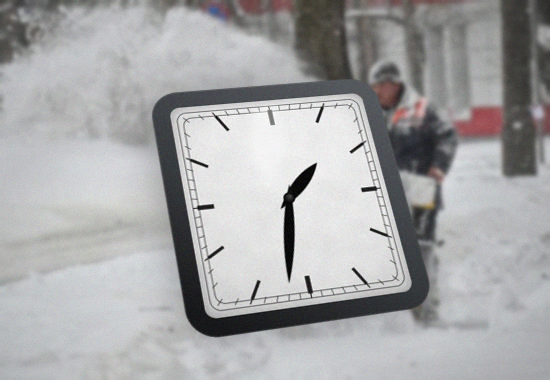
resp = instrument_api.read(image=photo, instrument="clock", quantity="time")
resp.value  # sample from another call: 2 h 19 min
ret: 1 h 32 min
